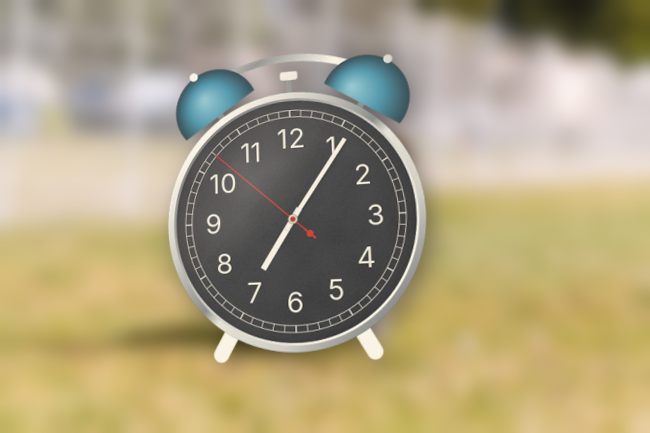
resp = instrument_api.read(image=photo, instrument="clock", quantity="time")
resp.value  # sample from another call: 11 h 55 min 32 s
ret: 7 h 05 min 52 s
